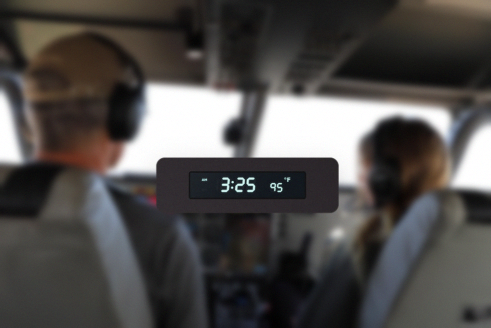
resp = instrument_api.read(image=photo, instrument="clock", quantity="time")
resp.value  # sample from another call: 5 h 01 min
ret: 3 h 25 min
